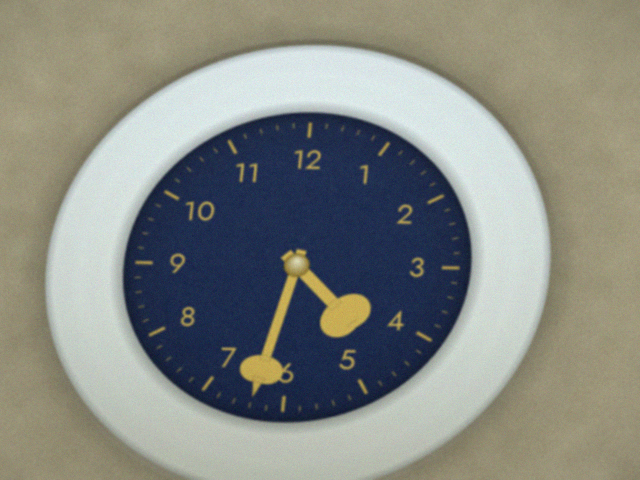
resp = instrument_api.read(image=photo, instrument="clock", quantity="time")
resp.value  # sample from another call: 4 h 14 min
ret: 4 h 32 min
